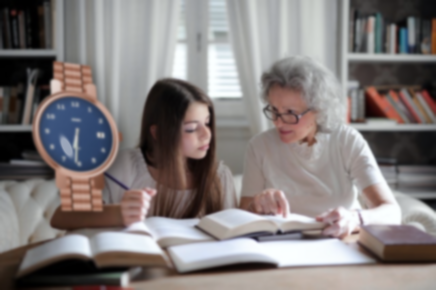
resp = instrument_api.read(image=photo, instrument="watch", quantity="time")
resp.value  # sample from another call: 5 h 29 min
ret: 6 h 31 min
